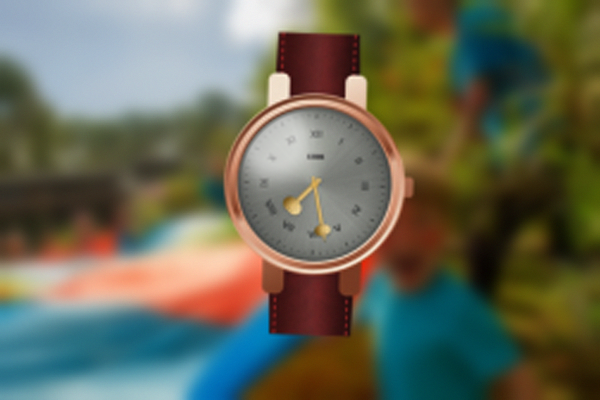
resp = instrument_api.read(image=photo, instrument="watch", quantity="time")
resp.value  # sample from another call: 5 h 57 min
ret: 7 h 28 min
